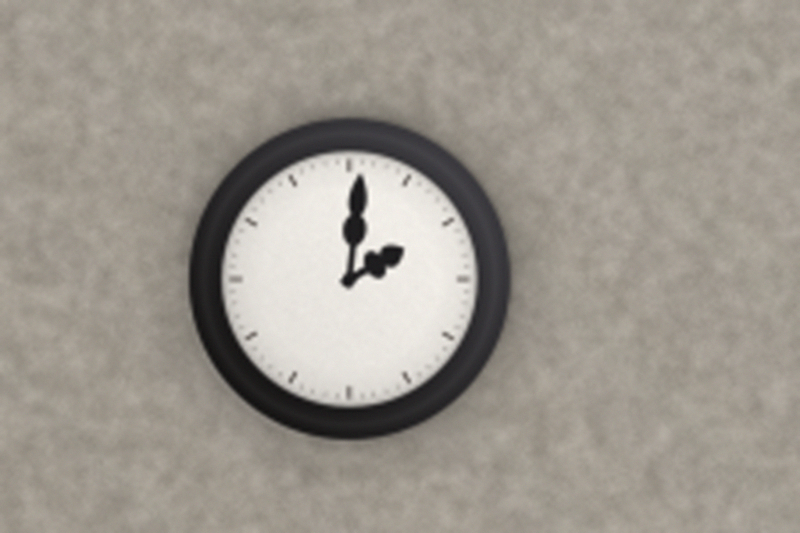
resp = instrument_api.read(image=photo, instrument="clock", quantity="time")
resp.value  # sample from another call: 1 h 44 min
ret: 2 h 01 min
